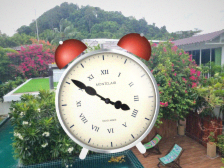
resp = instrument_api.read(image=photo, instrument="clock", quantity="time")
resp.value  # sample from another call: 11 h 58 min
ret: 3 h 51 min
